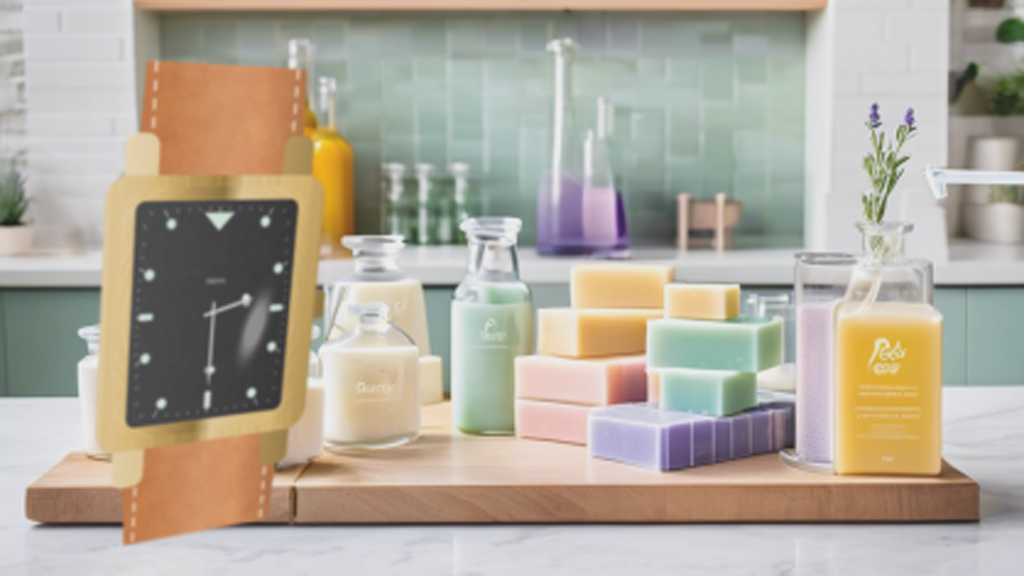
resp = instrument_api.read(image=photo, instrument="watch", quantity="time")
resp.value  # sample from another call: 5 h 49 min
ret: 2 h 30 min
